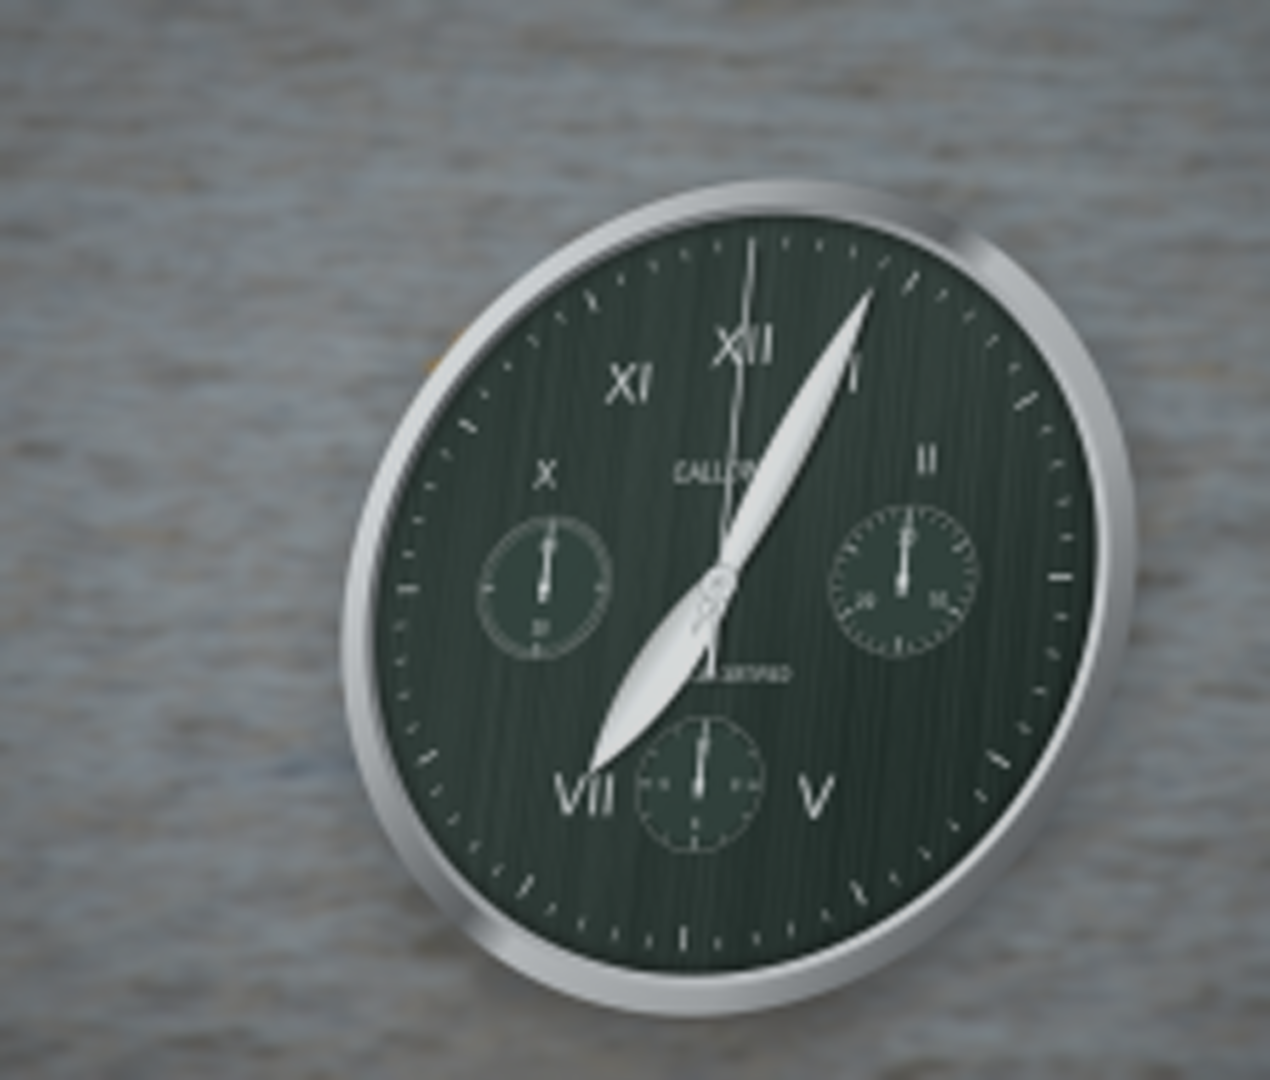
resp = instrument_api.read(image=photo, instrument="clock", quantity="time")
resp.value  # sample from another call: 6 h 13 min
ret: 7 h 04 min
